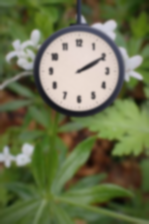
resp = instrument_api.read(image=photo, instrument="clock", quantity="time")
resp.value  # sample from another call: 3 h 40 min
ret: 2 h 10 min
